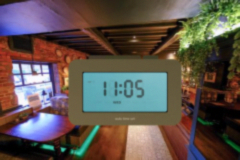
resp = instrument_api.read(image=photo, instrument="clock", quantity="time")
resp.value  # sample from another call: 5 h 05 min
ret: 11 h 05 min
